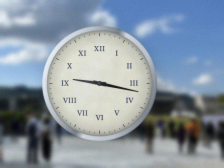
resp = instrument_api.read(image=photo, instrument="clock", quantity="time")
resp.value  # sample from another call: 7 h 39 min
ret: 9 h 17 min
